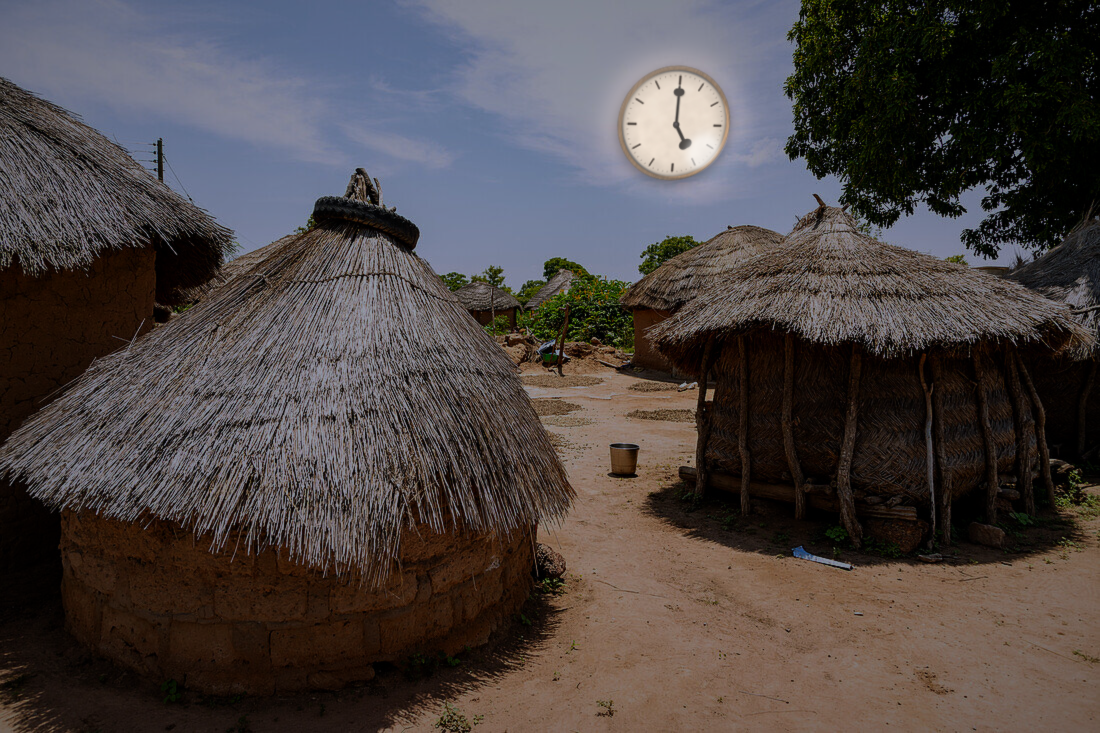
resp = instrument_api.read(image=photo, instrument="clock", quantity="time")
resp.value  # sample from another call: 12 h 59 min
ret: 5 h 00 min
